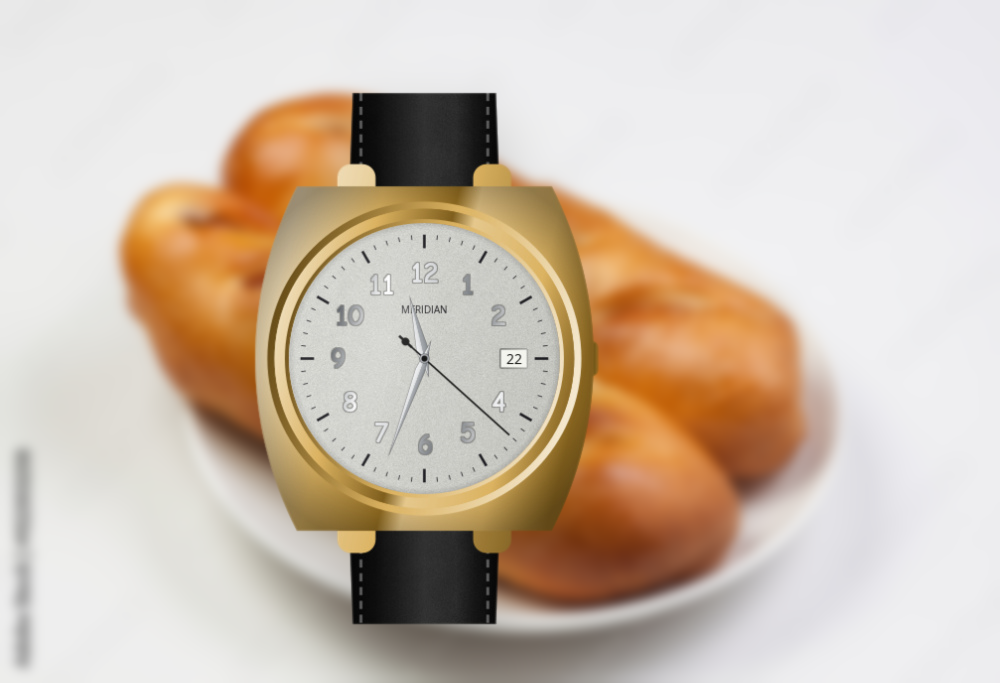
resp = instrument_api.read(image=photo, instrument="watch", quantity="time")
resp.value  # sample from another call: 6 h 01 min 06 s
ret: 11 h 33 min 22 s
